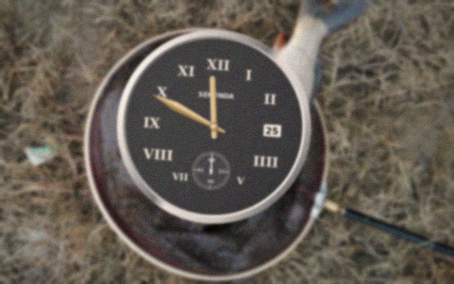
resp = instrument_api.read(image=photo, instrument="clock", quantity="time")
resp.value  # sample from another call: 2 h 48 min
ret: 11 h 49 min
